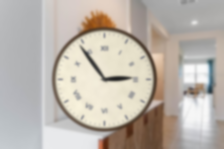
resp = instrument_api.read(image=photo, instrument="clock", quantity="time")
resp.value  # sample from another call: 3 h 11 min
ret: 2 h 54 min
